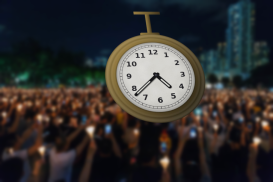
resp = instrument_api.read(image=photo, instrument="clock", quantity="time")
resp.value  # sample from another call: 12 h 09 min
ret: 4 h 38 min
